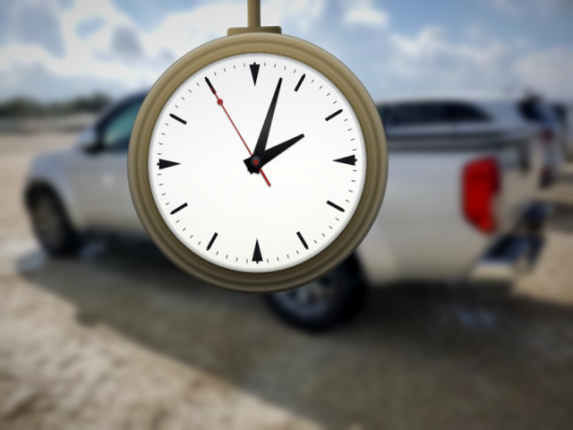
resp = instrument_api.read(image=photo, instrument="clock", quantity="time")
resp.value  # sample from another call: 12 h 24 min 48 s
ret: 2 h 02 min 55 s
